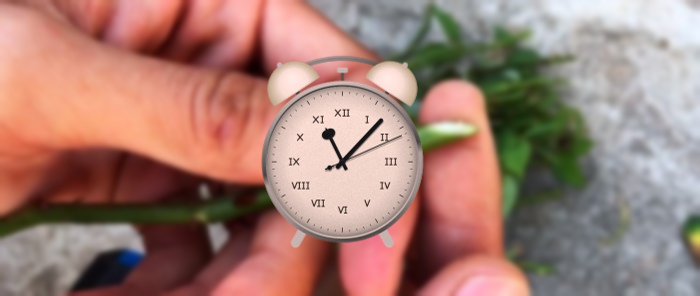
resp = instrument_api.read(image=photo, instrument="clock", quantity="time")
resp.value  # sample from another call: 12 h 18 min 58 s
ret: 11 h 07 min 11 s
